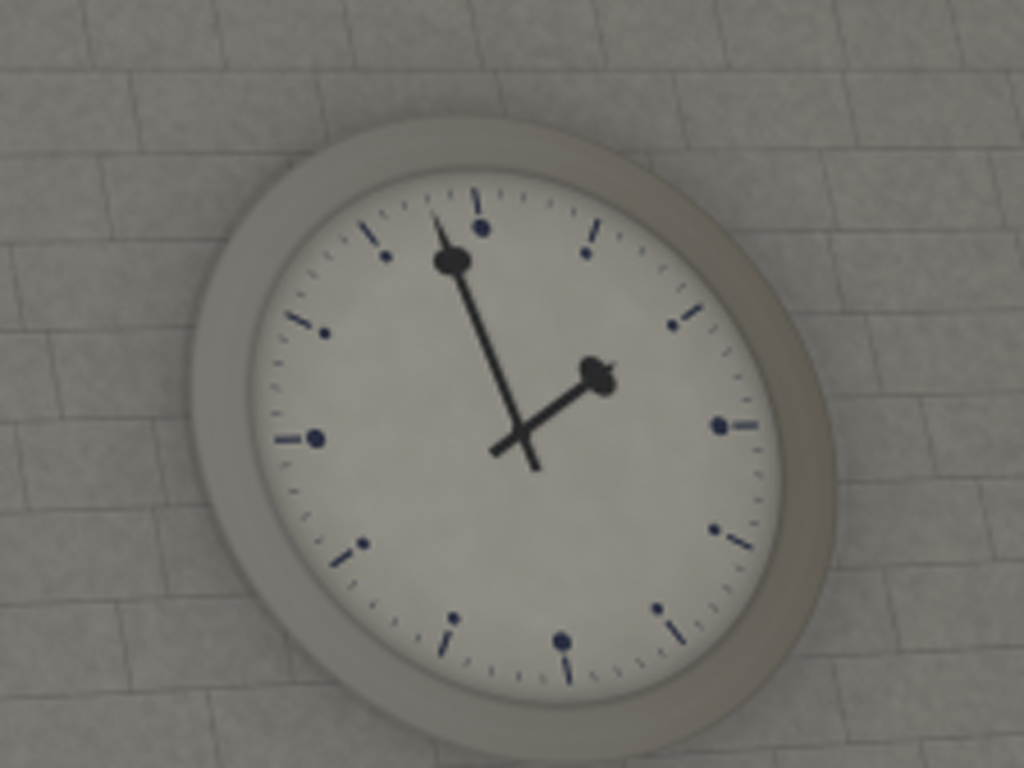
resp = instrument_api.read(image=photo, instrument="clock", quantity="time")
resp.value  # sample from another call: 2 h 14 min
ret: 1 h 58 min
